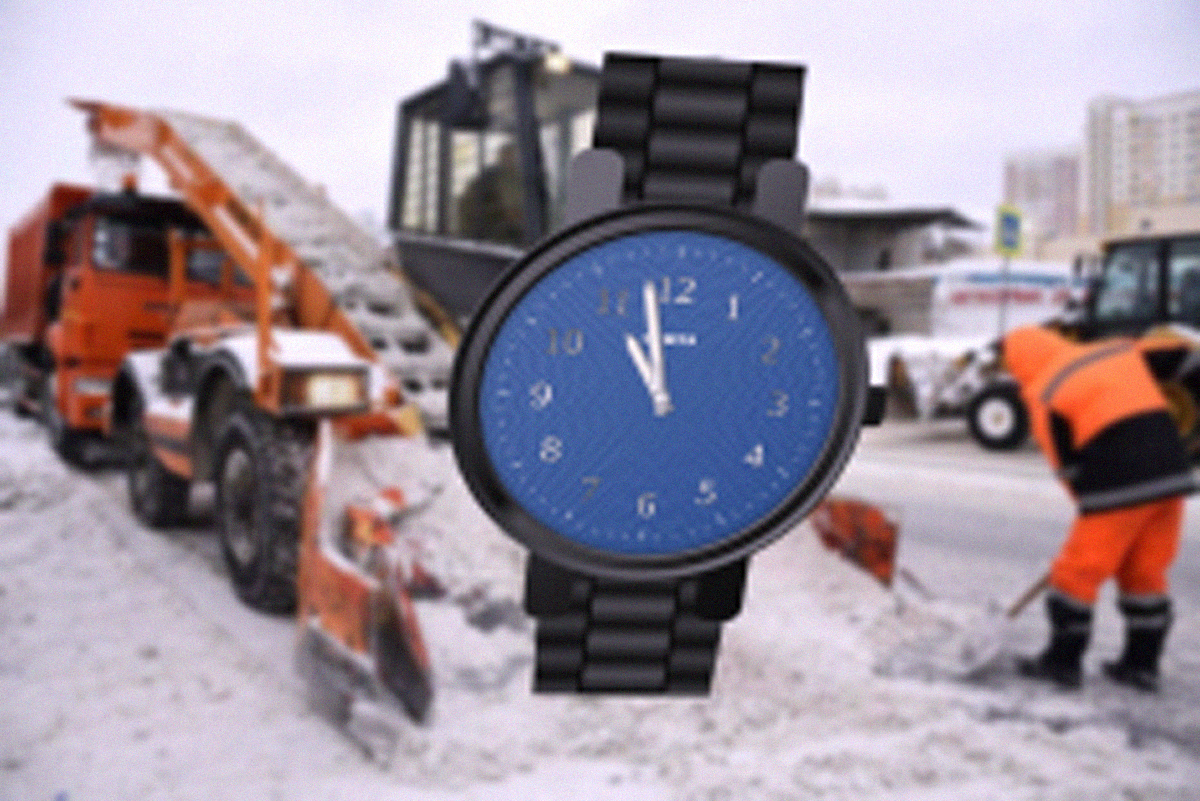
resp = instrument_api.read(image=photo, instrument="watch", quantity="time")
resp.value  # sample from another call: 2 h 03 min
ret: 10 h 58 min
